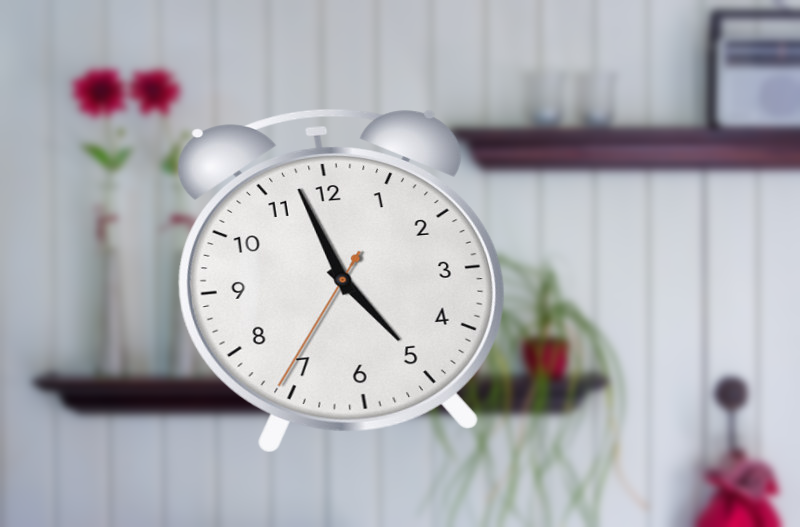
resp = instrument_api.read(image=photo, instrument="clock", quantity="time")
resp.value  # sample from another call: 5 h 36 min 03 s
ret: 4 h 57 min 36 s
